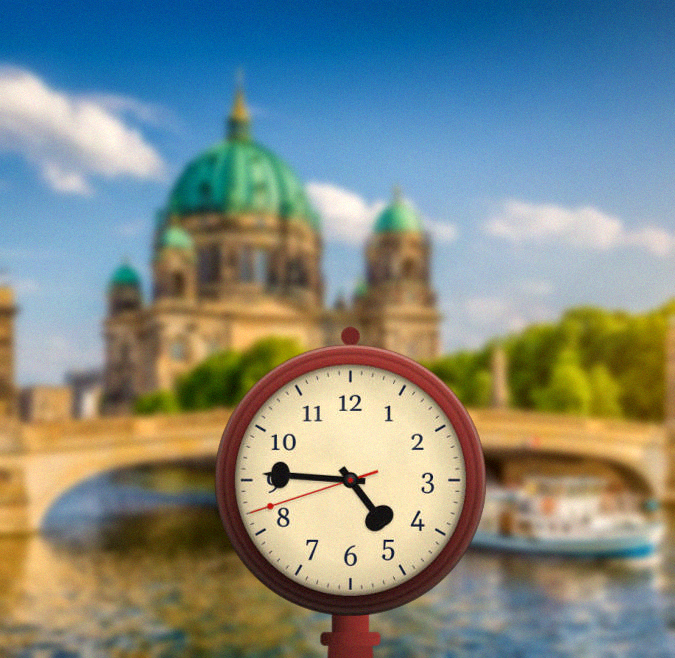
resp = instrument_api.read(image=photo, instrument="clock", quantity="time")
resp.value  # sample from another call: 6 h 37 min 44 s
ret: 4 h 45 min 42 s
